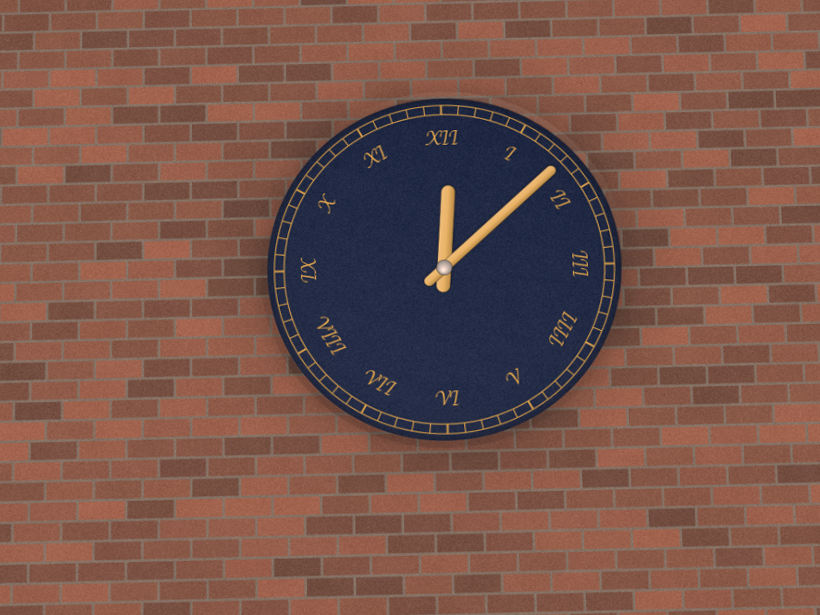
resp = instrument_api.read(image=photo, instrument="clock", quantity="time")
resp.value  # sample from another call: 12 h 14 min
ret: 12 h 08 min
